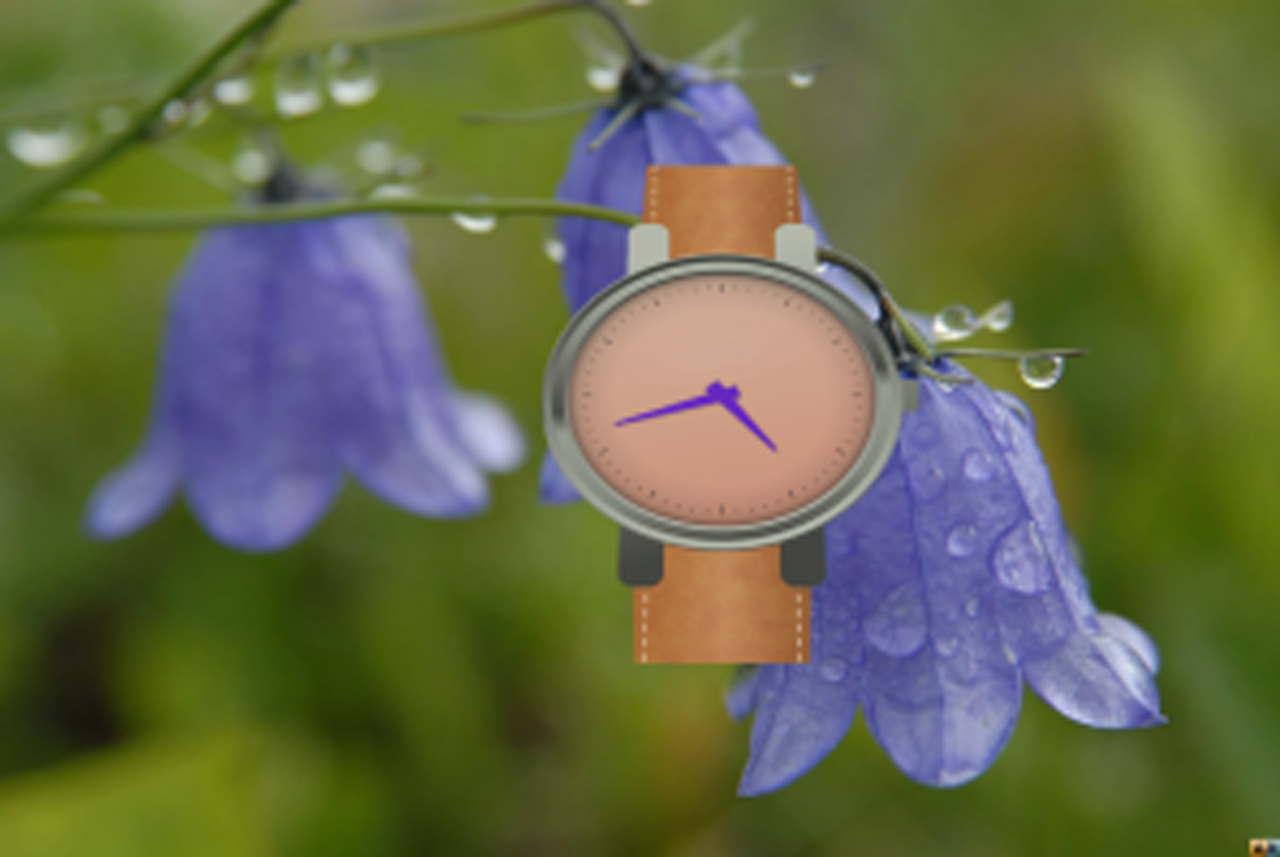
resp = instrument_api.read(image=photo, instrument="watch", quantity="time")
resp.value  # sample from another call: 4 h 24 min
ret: 4 h 42 min
